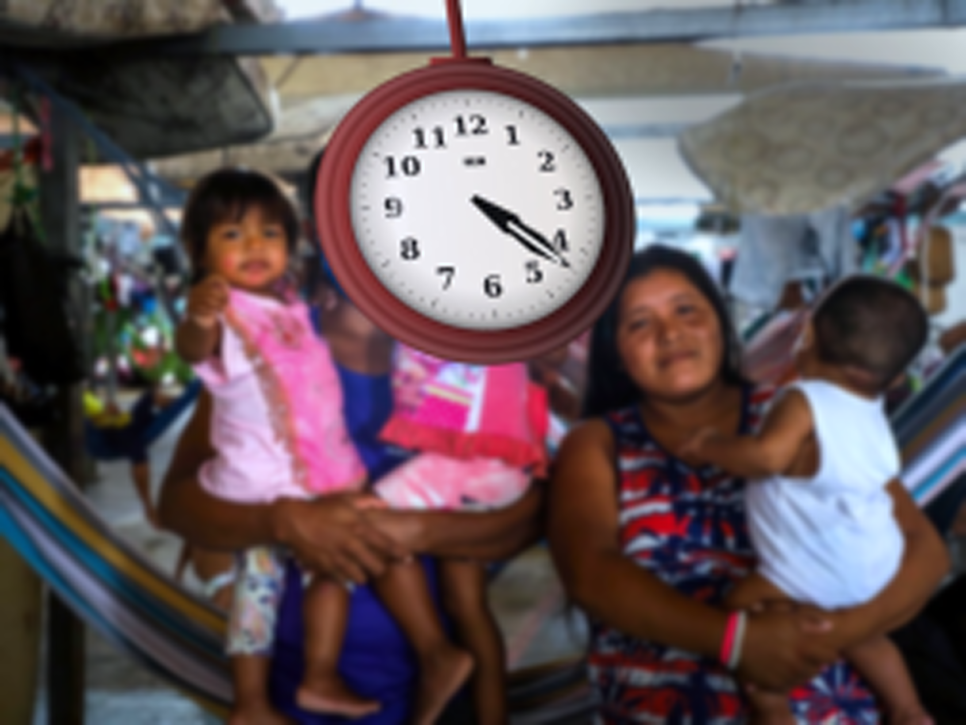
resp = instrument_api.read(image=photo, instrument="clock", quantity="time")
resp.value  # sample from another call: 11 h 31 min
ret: 4 h 22 min
